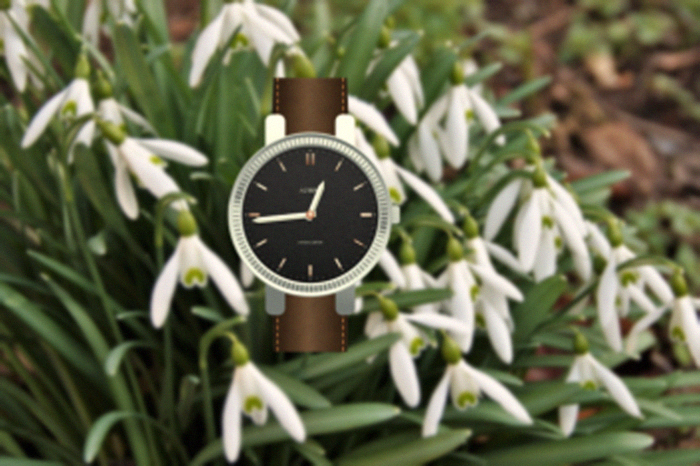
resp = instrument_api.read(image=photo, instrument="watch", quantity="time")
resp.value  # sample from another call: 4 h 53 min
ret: 12 h 44 min
